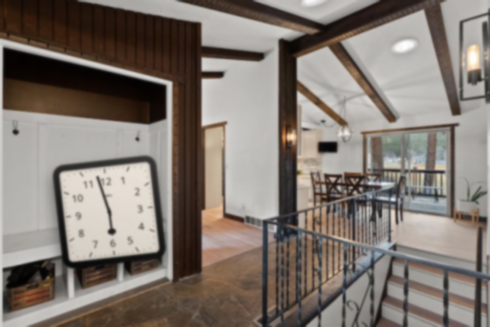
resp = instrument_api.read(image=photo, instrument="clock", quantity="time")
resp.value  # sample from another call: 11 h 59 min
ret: 5 h 58 min
